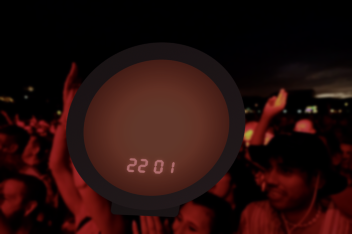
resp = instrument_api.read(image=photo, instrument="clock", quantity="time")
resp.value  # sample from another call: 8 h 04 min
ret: 22 h 01 min
